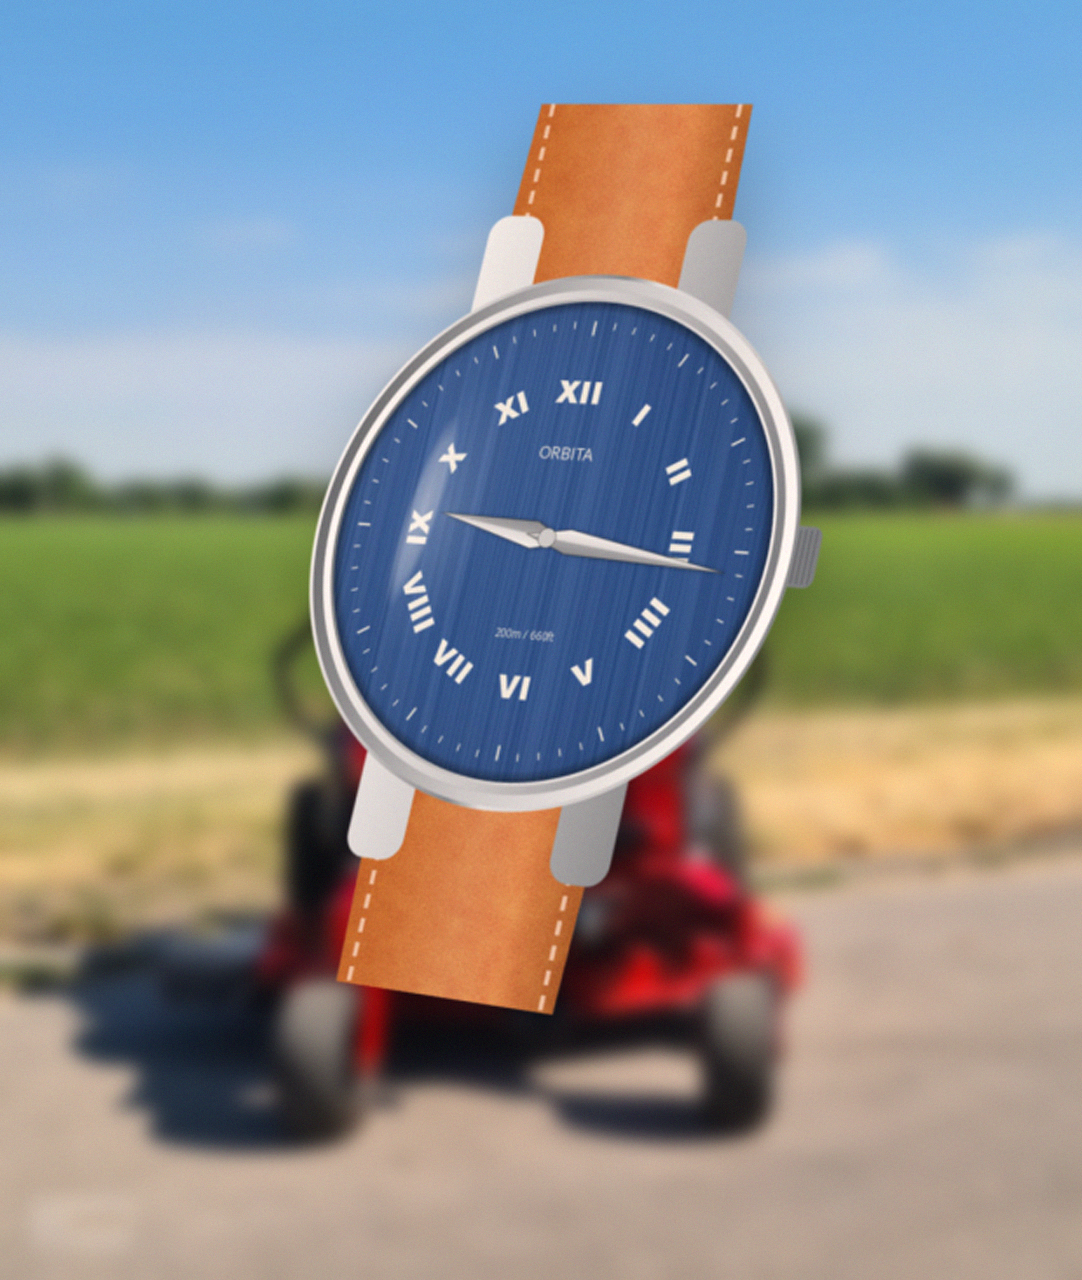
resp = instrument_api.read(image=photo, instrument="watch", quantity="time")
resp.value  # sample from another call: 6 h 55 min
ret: 9 h 16 min
